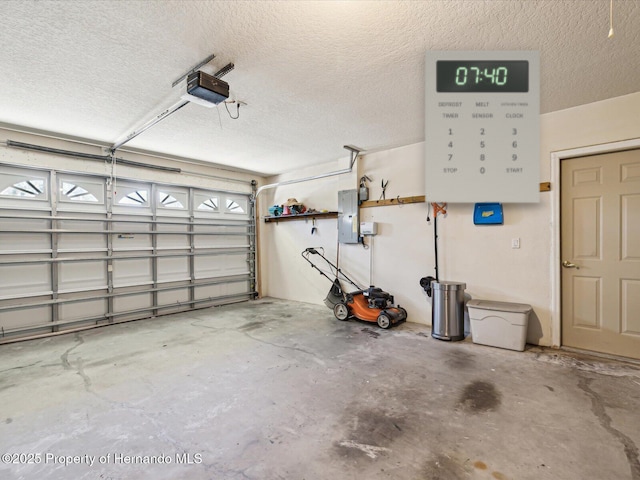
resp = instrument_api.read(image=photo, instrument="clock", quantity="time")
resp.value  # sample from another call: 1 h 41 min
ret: 7 h 40 min
